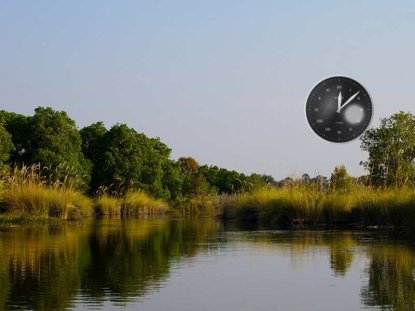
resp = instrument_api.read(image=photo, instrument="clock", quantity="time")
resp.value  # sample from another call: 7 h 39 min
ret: 12 h 08 min
